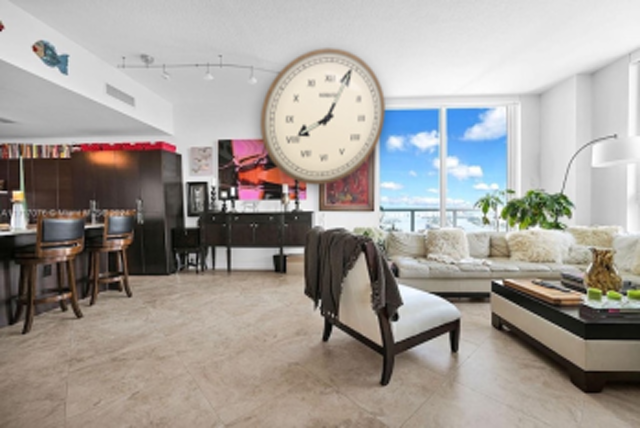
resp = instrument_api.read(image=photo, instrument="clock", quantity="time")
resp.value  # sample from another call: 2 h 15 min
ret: 8 h 04 min
